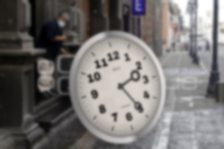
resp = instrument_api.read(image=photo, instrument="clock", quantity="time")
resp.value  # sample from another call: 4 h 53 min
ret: 2 h 25 min
